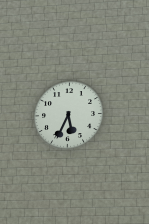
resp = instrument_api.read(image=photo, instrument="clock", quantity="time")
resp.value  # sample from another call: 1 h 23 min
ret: 5 h 34 min
